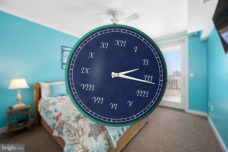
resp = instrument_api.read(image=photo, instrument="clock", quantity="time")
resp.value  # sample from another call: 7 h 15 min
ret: 2 h 16 min
